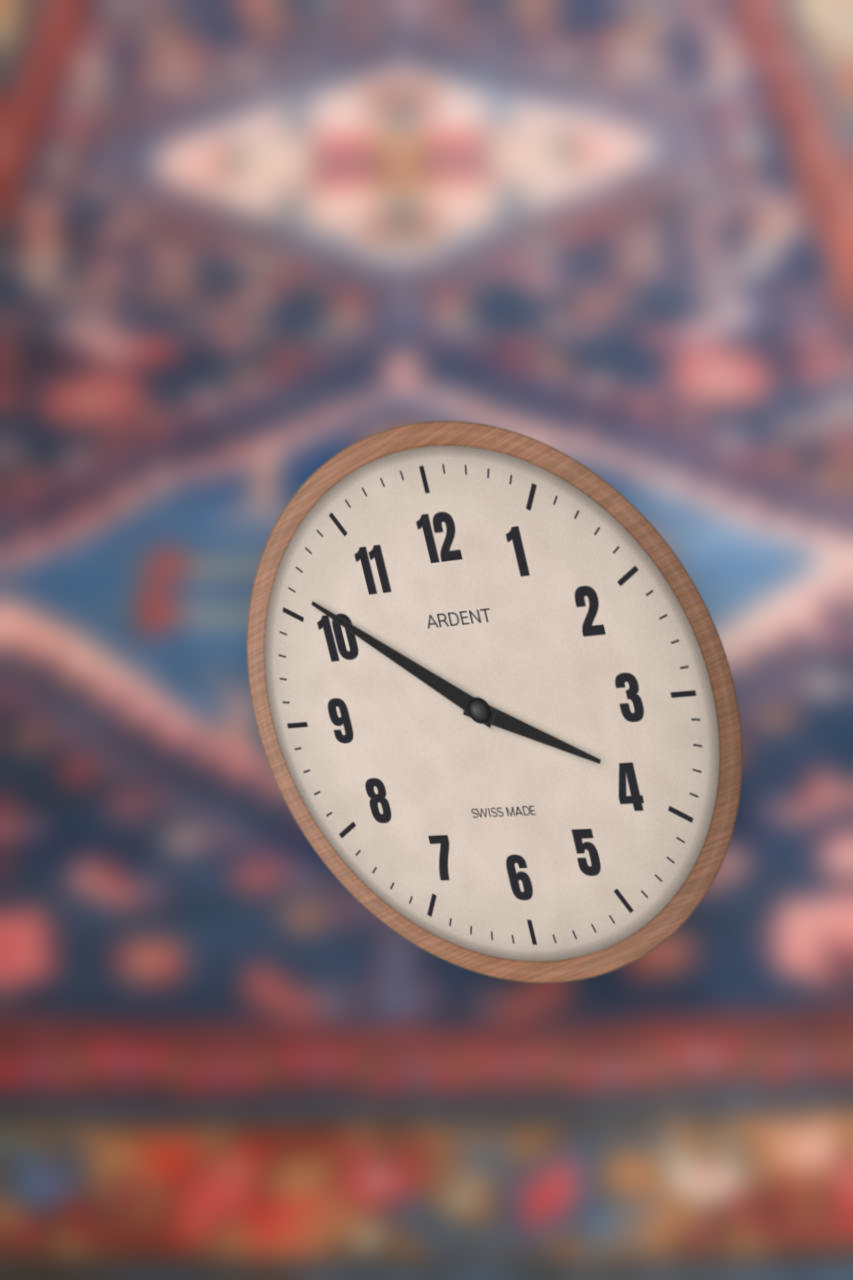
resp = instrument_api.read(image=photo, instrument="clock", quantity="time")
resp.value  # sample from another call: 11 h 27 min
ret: 3 h 51 min
